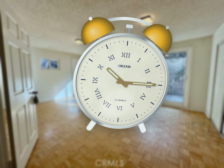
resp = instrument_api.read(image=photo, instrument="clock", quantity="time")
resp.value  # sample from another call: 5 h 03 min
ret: 10 h 15 min
